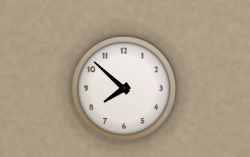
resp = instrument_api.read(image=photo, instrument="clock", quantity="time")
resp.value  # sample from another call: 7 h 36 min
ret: 7 h 52 min
